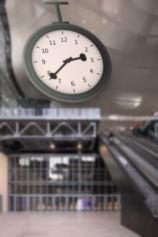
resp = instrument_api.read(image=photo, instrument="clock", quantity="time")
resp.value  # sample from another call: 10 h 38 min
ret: 2 h 38 min
